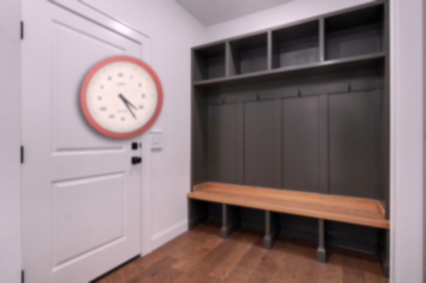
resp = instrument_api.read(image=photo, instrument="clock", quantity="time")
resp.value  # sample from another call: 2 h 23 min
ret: 4 h 25 min
